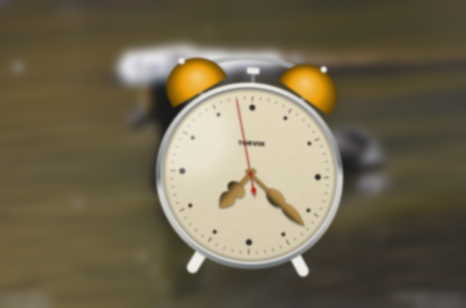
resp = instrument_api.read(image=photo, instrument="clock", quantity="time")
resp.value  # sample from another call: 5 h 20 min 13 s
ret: 7 h 21 min 58 s
